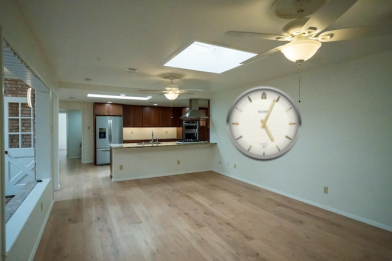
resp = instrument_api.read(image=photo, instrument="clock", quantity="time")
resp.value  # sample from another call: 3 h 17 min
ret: 5 h 04 min
